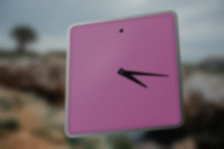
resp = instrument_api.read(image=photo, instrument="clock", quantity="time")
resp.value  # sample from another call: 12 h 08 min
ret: 4 h 17 min
